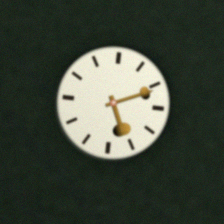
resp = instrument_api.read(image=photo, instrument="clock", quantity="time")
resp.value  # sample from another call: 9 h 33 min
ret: 5 h 11 min
